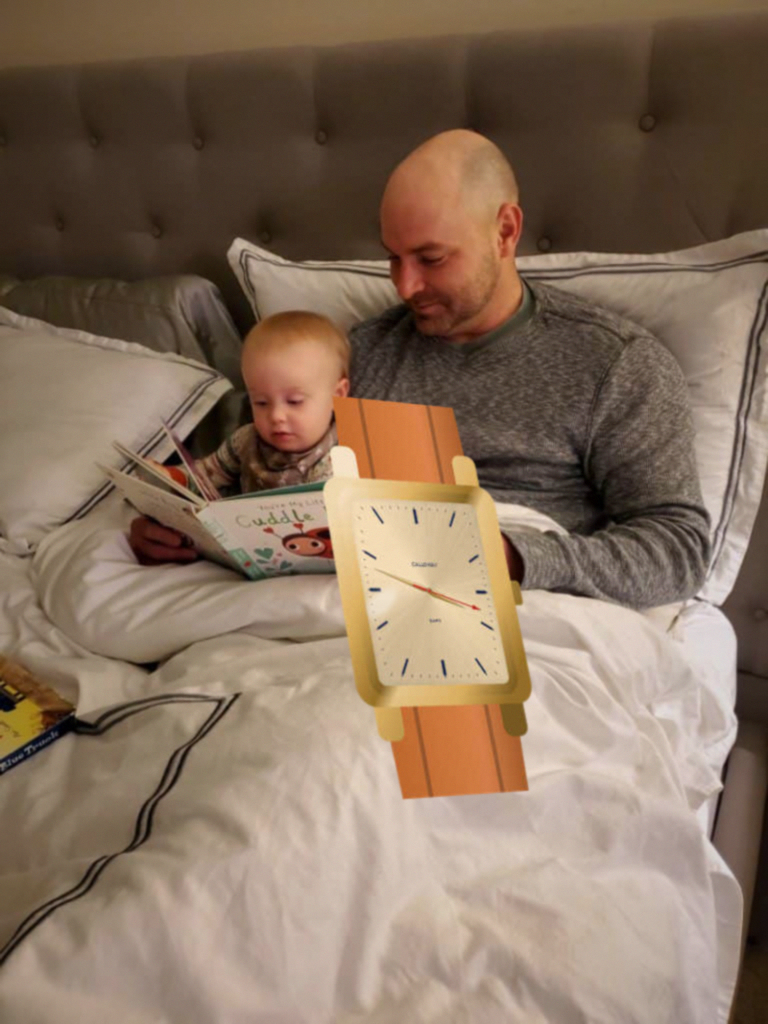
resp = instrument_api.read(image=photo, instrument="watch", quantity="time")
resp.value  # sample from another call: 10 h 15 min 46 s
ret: 3 h 48 min 18 s
